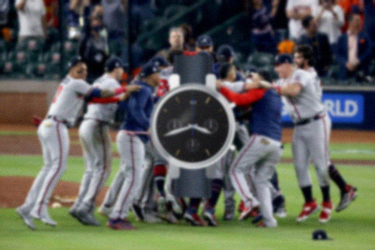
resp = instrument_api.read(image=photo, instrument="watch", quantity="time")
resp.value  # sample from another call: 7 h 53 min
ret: 3 h 42 min
